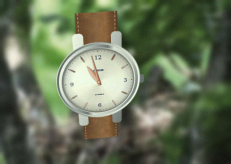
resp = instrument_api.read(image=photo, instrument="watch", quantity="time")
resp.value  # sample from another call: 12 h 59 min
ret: 10 h 58 min
